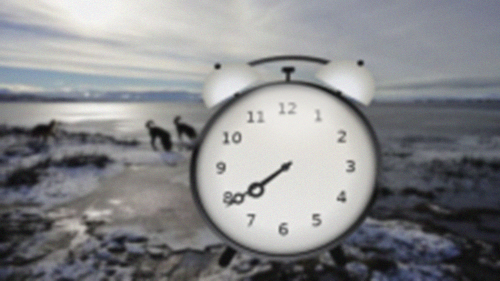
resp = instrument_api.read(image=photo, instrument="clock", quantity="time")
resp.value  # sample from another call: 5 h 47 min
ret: 7 h 39 min
